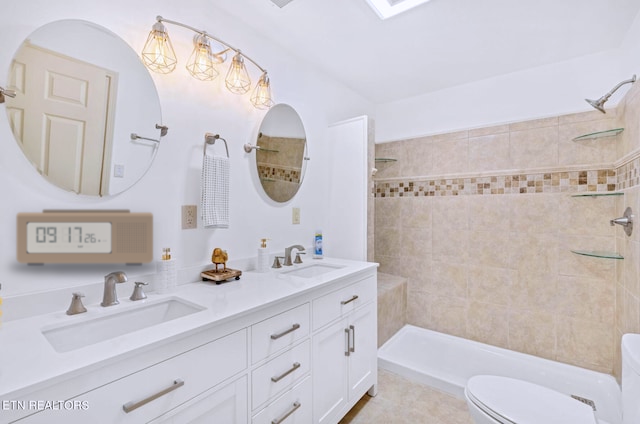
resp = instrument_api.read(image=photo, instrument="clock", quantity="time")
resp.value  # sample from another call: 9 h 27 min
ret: 9 h 17 min
